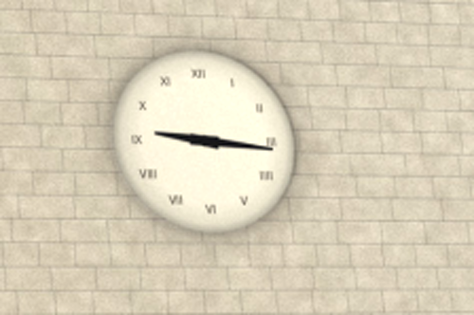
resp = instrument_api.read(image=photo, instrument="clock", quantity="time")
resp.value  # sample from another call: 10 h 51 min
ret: 9 h 16 min
